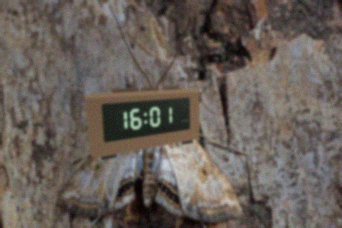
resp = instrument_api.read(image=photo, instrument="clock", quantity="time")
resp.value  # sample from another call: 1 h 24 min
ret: 16 h 01 min
